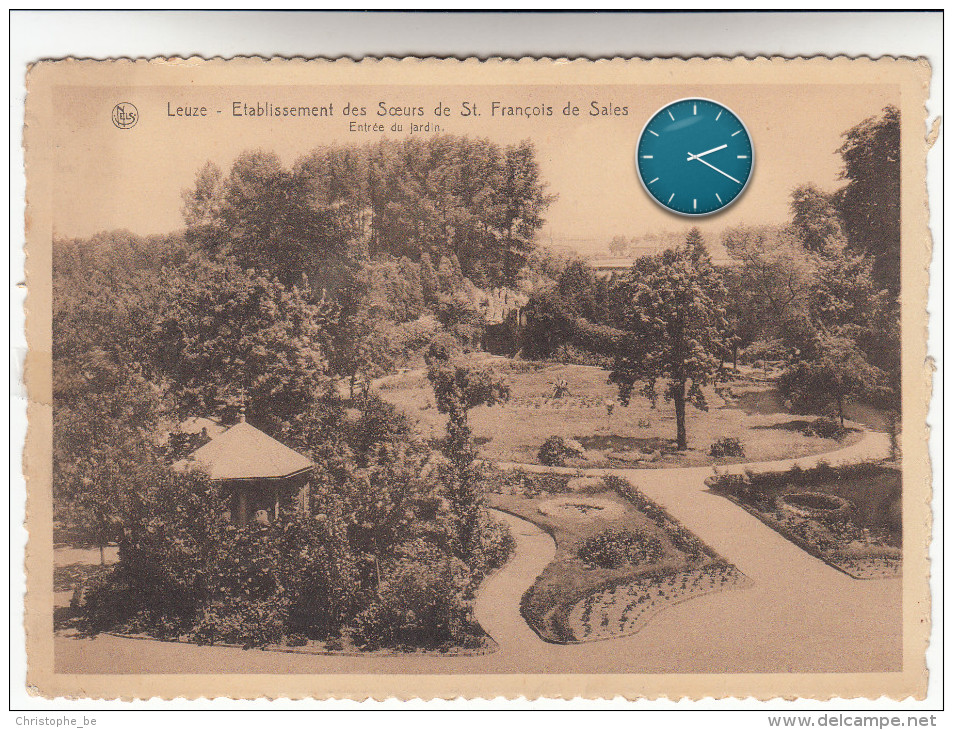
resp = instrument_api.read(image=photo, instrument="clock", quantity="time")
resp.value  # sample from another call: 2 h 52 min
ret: 2 h 20 min
